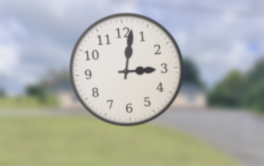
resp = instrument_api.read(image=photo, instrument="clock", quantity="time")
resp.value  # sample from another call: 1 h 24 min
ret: 3 h 02 min
